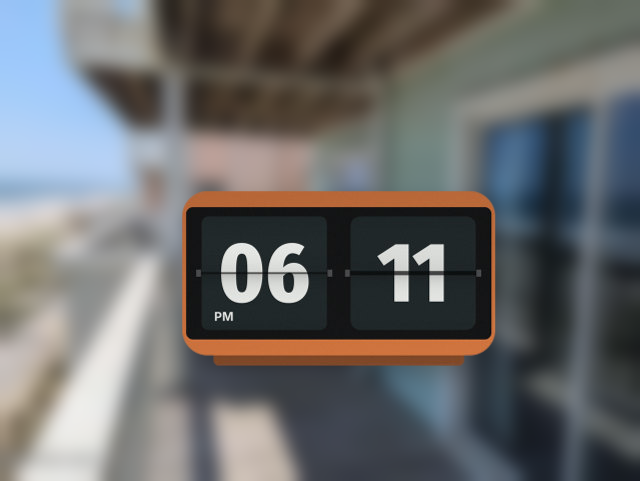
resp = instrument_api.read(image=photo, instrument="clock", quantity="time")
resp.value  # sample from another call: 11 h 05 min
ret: 6 h 11 min
